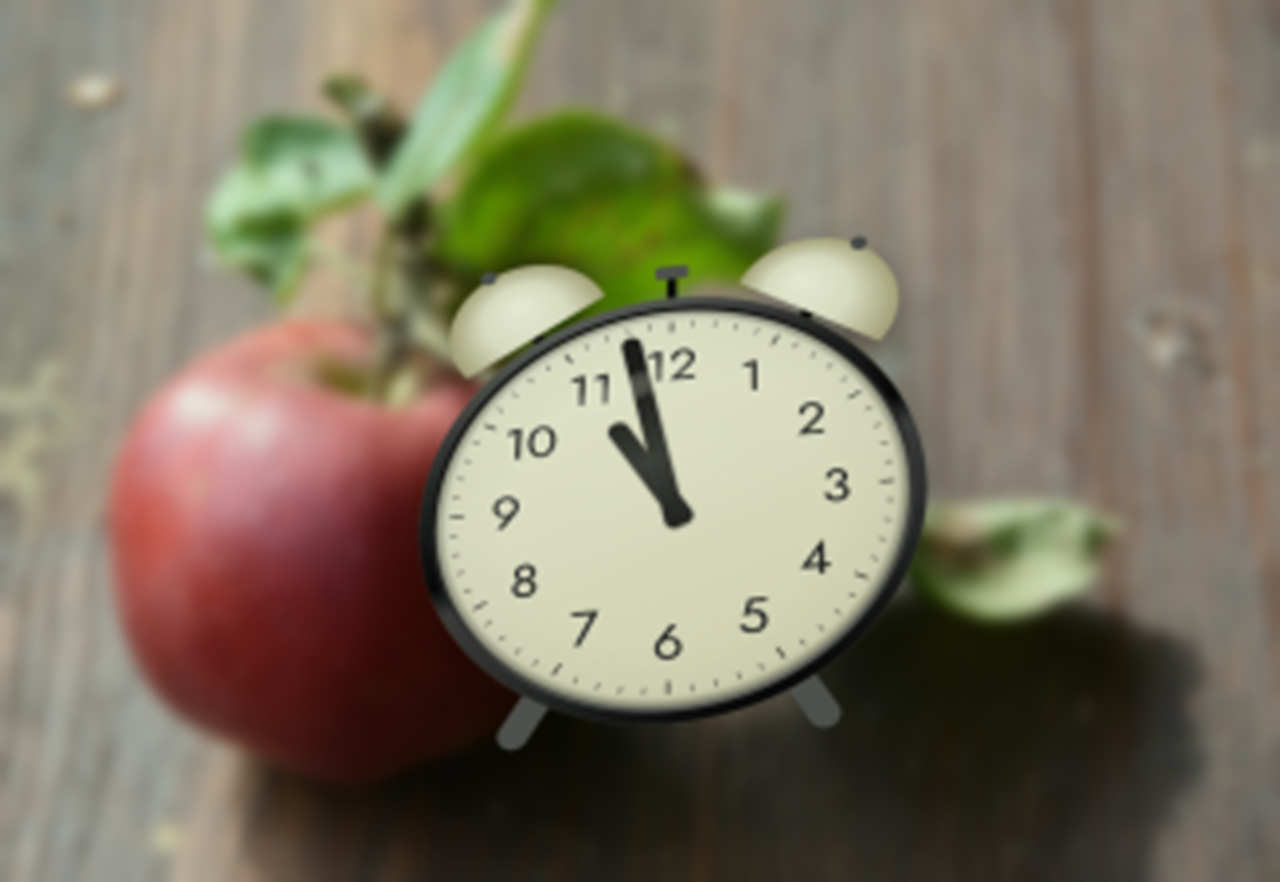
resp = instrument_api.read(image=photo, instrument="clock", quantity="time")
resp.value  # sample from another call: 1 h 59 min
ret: 10 h 58 min
